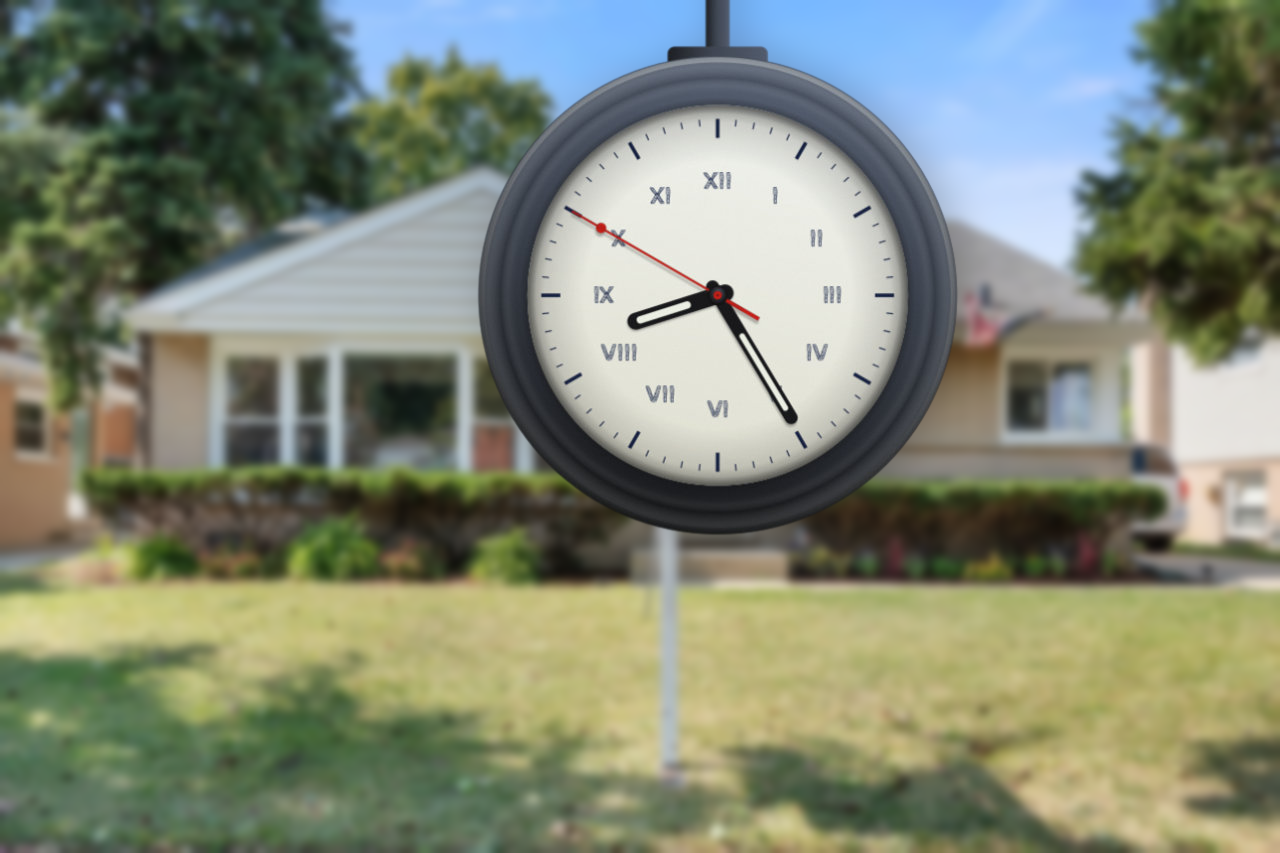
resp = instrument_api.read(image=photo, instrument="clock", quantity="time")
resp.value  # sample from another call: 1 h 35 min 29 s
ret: 8 h 24 min 50 s
